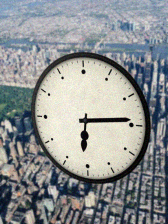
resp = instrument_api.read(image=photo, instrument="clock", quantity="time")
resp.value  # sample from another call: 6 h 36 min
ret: 6 h 14 min
